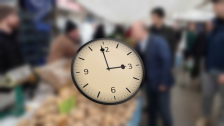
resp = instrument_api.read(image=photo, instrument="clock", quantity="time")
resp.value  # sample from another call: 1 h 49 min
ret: 2 h 59 min
